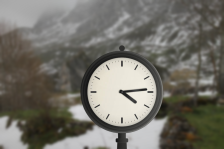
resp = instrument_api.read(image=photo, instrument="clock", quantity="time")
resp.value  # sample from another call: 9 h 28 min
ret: 4 h 14 min
